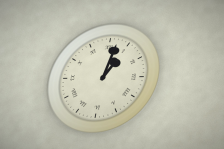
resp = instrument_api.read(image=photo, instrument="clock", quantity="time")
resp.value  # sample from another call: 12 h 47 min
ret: 1 h 02 min
